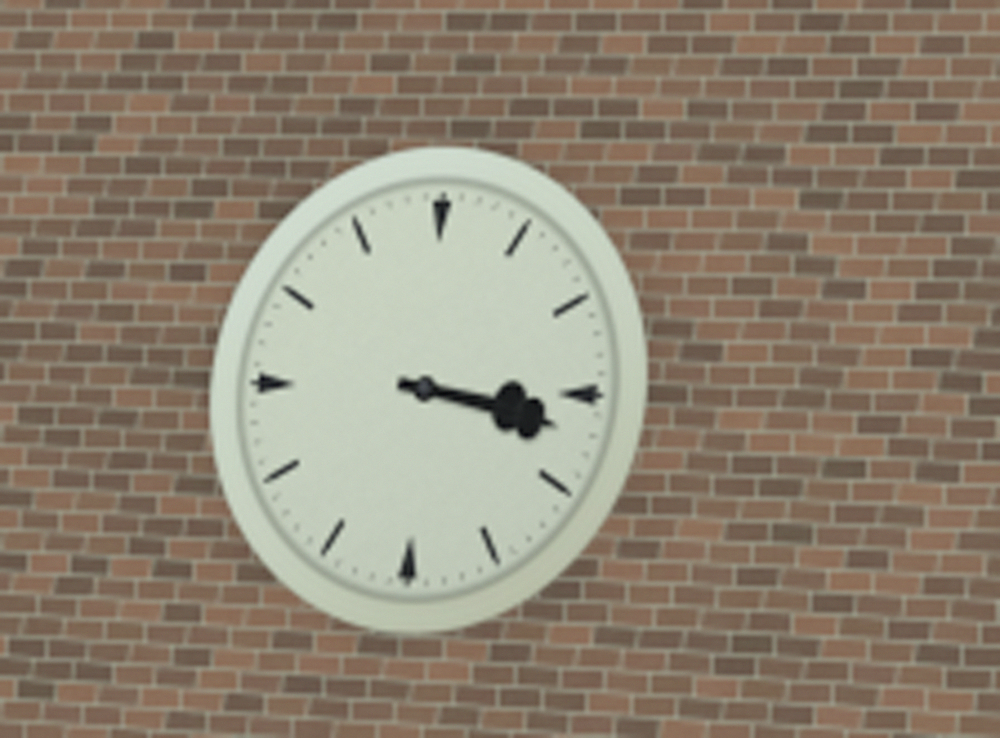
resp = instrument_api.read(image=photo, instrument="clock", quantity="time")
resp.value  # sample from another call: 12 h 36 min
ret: 3 h 17 min
